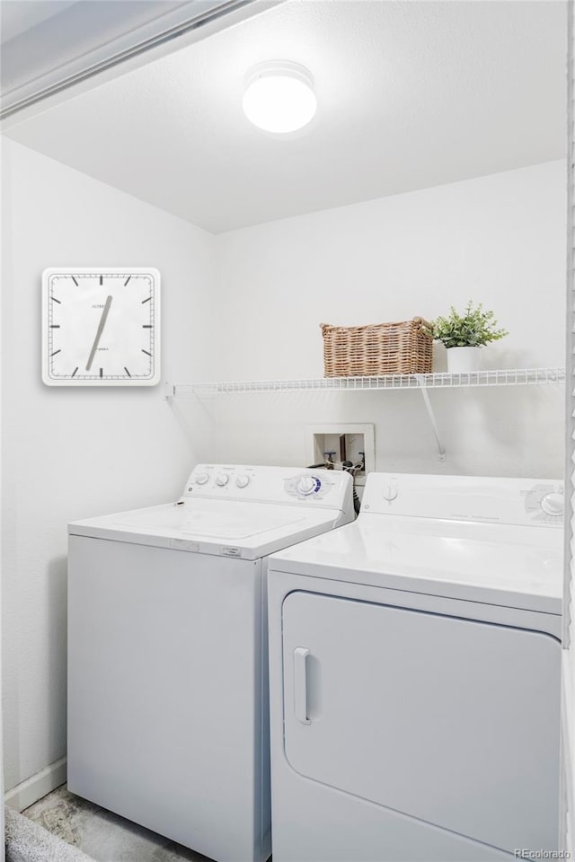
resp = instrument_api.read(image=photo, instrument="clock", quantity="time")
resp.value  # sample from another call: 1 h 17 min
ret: 12 h 33 min
